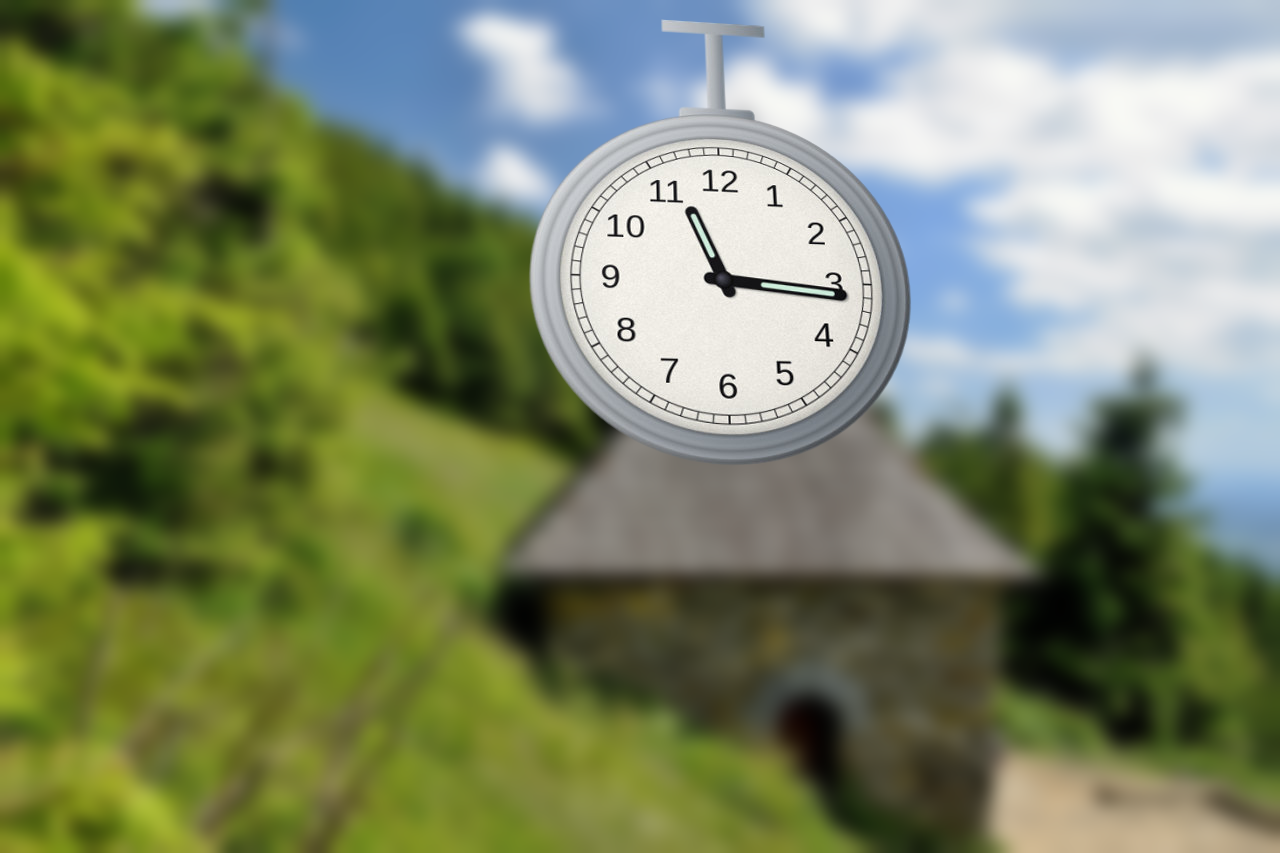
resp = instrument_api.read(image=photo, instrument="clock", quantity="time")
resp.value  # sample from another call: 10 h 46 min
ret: 11 h 16 min
